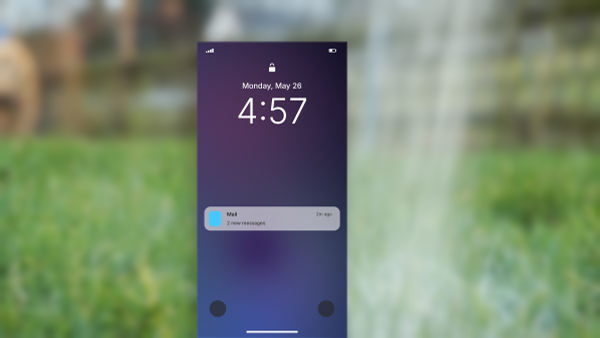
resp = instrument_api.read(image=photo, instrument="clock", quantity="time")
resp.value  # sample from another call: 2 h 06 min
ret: 4 h 57 min
